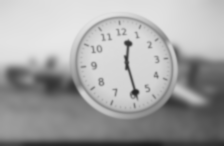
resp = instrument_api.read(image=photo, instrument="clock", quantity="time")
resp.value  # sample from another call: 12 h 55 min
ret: 12 h 29 min
